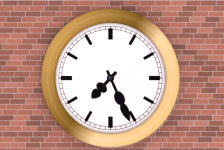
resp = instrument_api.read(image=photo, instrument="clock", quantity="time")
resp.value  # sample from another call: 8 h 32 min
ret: 7 h 26 min
